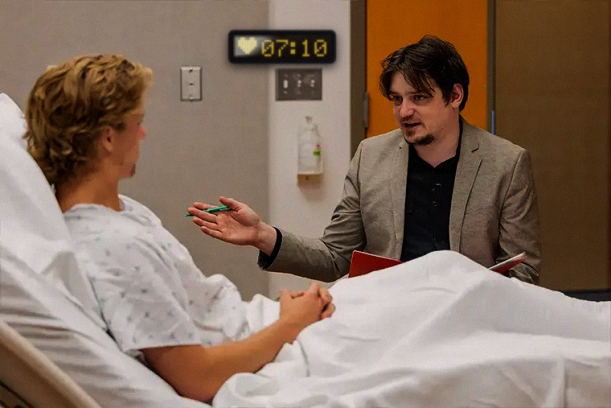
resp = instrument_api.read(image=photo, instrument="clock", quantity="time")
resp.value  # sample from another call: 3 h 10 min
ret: 7 h 10 min
